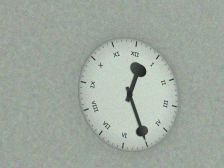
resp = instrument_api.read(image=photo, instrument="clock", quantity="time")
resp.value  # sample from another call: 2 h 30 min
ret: 12 h 25 min
